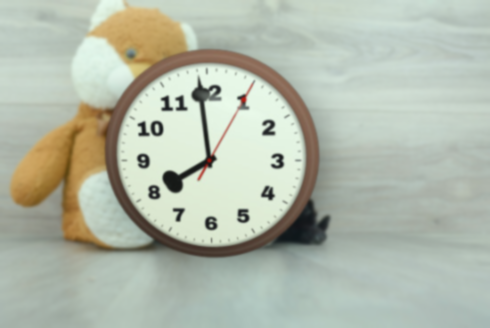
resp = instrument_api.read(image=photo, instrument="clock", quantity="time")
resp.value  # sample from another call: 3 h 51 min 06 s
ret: 7 h 59 min 05 s
